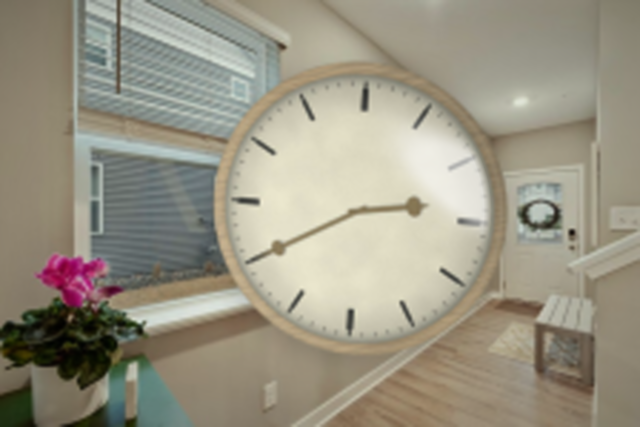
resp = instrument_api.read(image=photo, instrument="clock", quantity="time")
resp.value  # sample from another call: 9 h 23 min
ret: 2 h 40 min
